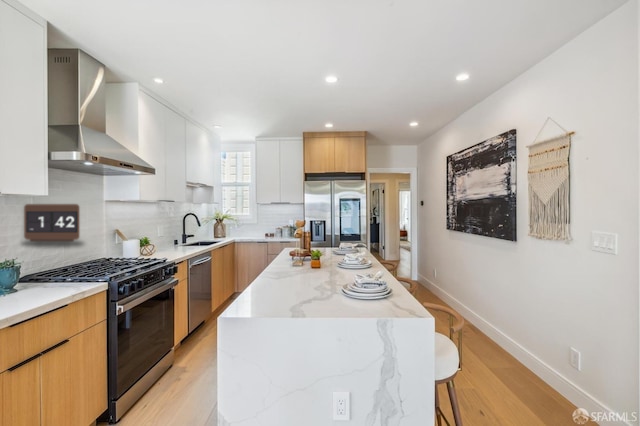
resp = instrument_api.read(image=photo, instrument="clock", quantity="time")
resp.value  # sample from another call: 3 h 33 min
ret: 1 h 42 min
